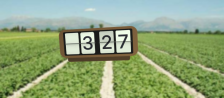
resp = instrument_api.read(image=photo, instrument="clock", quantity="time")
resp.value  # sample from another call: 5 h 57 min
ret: 3 h 27 min
